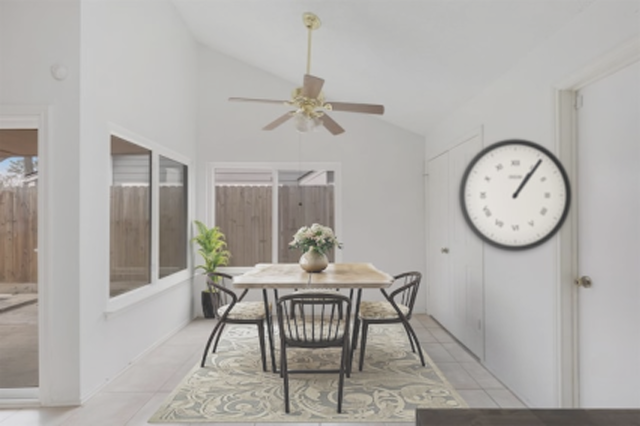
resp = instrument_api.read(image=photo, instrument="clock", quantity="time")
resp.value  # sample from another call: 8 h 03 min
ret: 1 h 06 min
